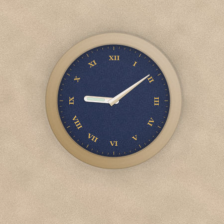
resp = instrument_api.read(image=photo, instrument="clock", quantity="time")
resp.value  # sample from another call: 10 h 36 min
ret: 9 h 09 min
